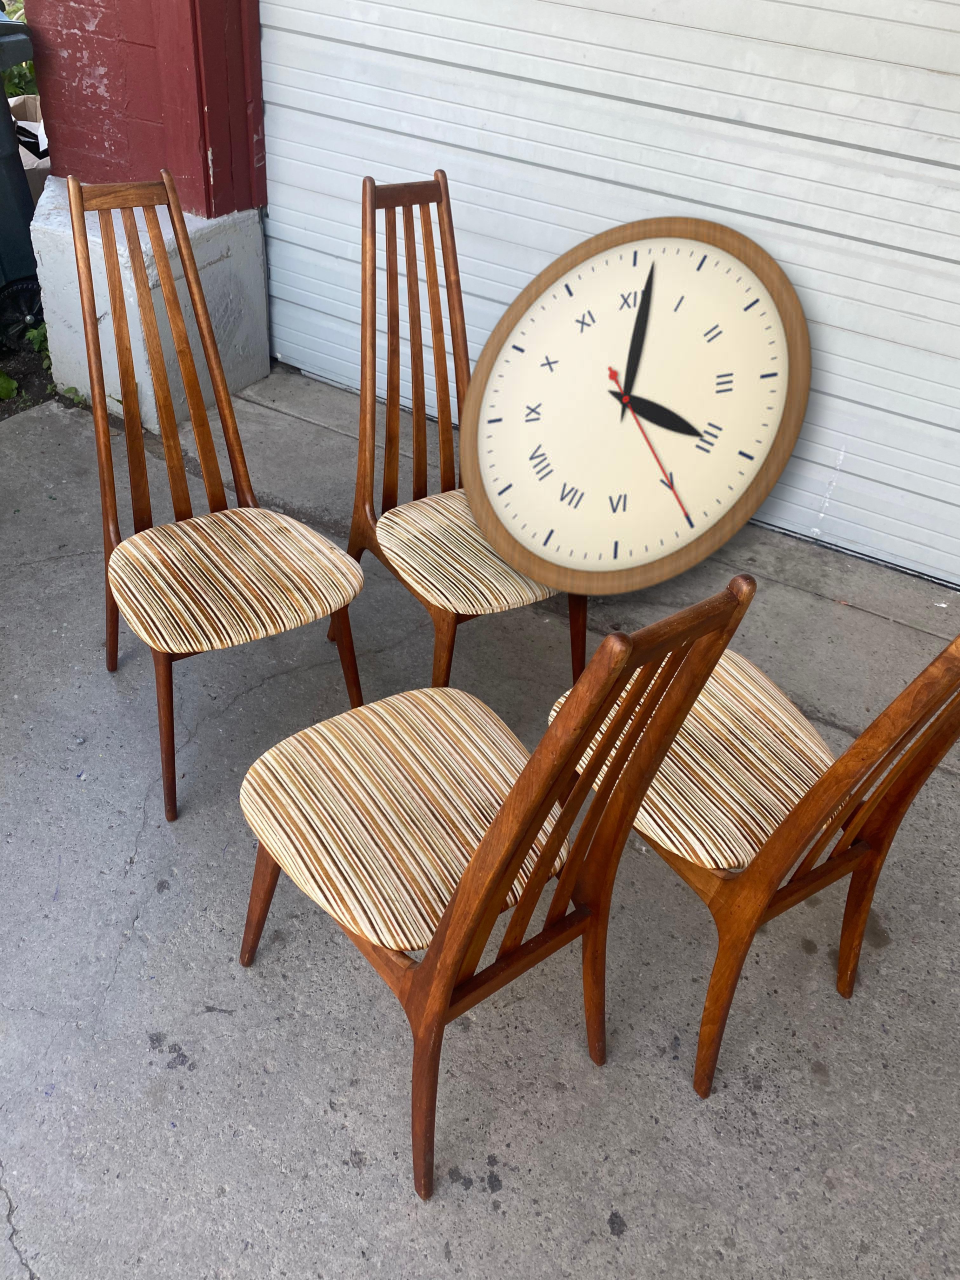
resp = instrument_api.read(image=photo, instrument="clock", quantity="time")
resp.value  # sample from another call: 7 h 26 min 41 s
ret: 4 h 01 min 25 s
